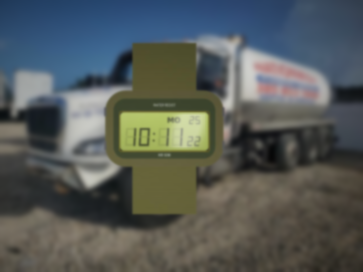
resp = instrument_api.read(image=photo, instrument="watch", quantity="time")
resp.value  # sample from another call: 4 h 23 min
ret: 10 h 11 min
